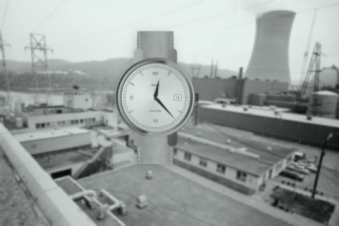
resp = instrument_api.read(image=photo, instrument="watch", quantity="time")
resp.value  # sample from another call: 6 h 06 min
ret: 12 h 23 min
